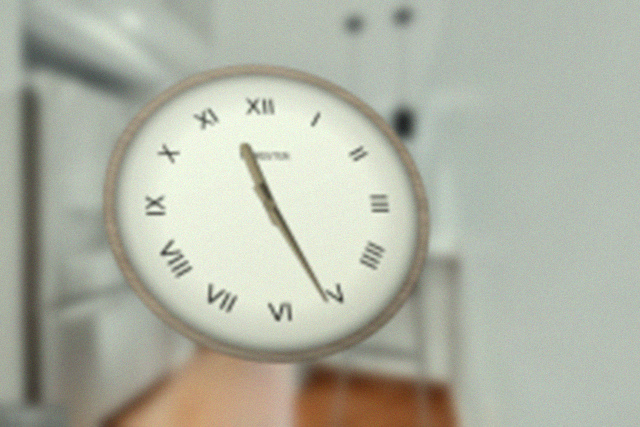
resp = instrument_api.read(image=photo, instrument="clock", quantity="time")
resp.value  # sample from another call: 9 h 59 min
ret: 11 h 26 min
